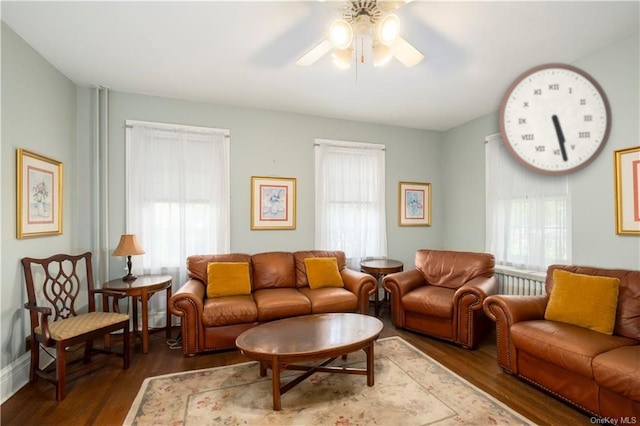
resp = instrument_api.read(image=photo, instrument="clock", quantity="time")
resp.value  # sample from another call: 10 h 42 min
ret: 5 h 28 min
